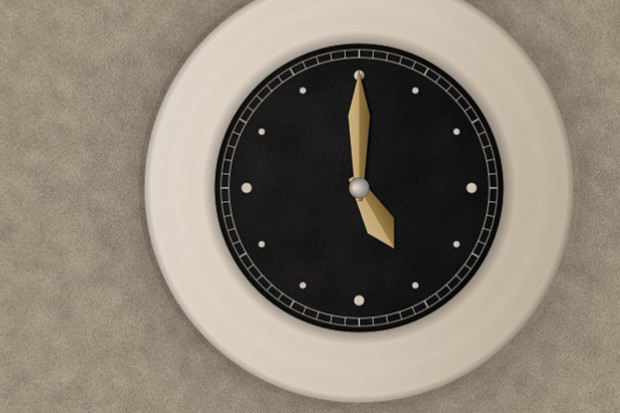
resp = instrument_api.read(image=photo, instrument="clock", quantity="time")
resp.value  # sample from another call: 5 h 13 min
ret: 5 h 00 min
